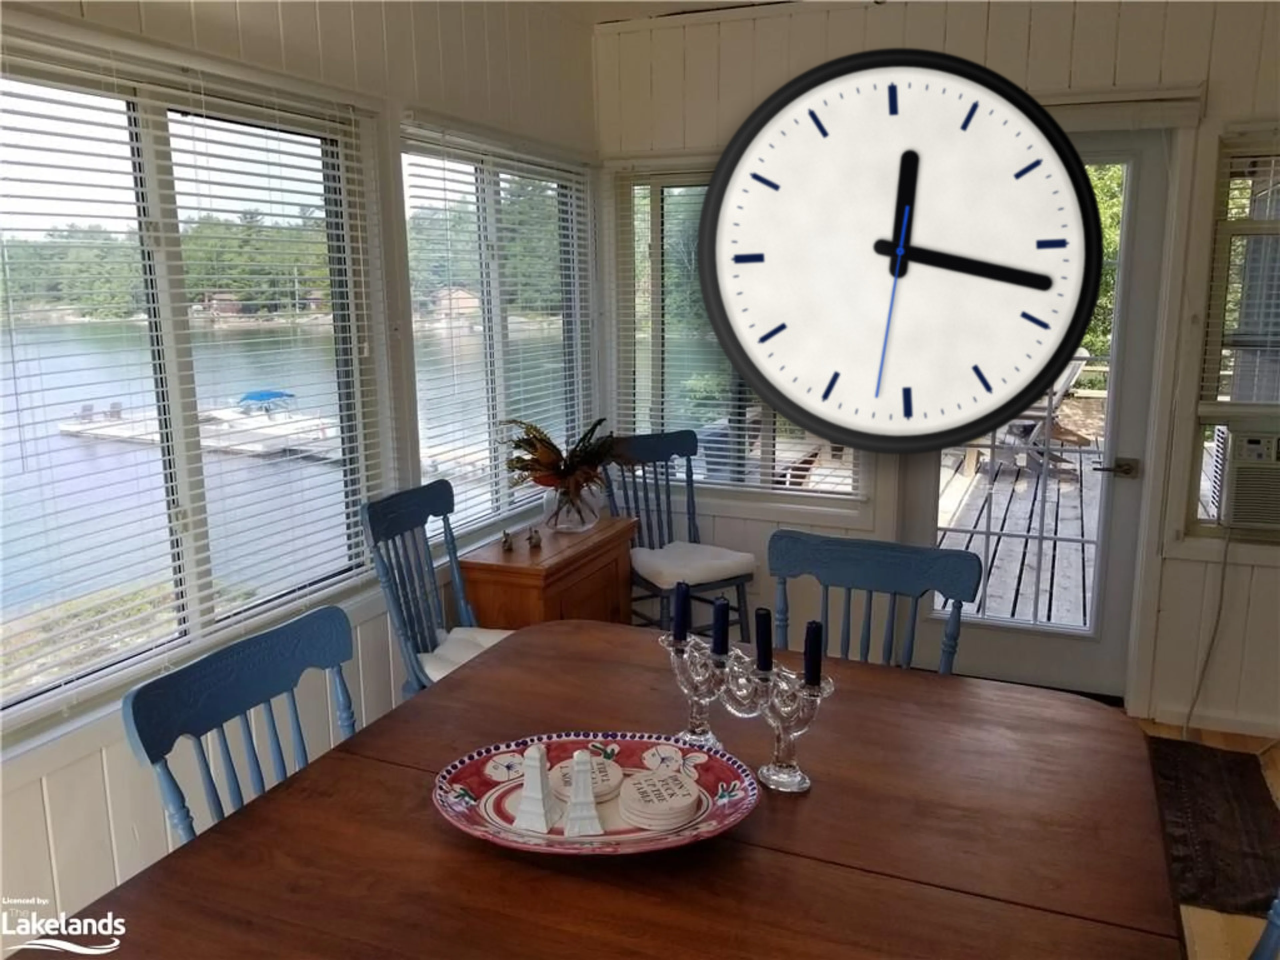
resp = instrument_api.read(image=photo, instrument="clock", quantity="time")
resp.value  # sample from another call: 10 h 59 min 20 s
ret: 12 h 17 min 32 s
